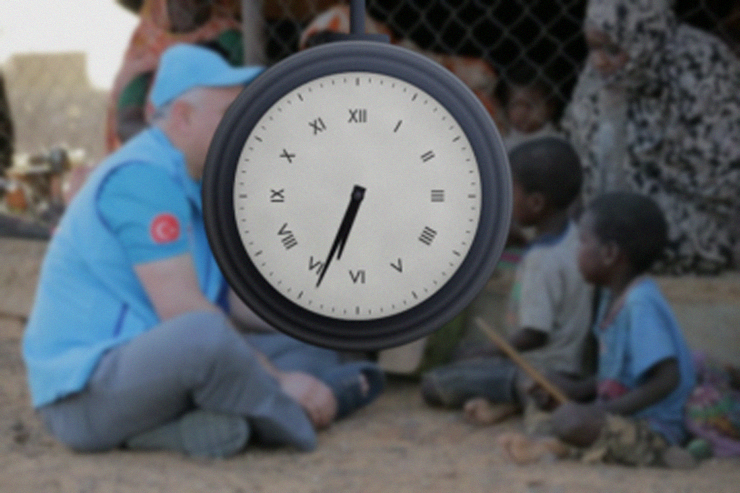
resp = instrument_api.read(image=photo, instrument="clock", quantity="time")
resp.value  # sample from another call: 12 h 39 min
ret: 6 h 34 min
